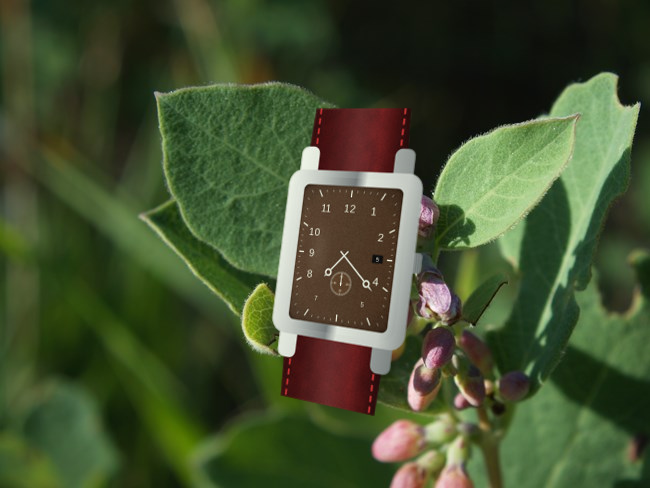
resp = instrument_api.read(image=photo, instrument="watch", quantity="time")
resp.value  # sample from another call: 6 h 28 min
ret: 7 h 22 min
